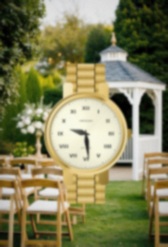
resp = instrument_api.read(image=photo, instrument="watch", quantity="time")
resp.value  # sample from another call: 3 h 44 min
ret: 9 h 29 min
